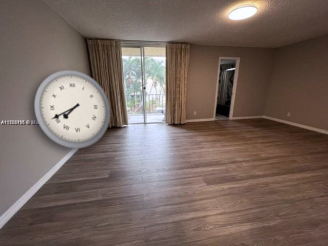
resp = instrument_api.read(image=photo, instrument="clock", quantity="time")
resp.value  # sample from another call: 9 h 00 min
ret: 7 h 41 min
